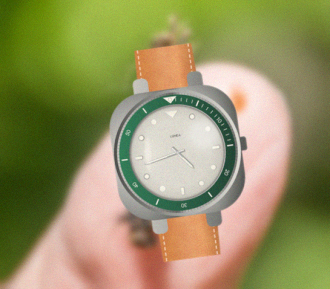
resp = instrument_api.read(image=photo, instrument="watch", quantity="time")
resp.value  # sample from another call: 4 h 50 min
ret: 4 h 43 min
